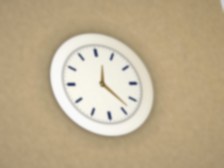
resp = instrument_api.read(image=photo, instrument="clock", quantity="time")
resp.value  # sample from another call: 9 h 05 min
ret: 12 h 23 min
